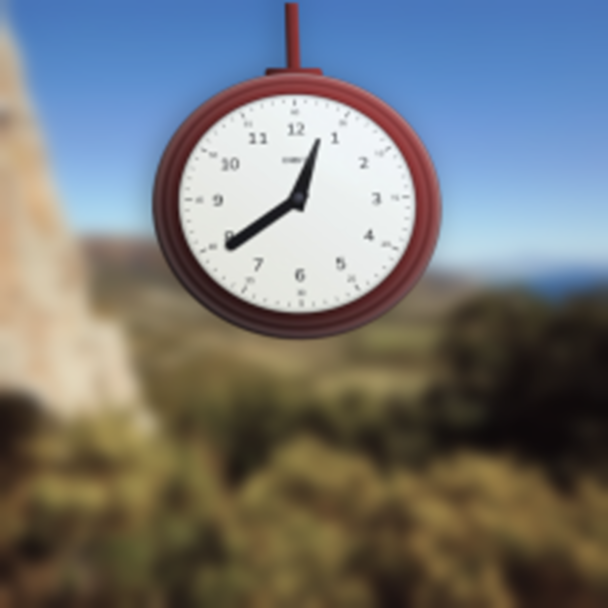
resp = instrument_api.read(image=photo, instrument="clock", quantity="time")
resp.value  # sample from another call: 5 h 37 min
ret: 12 h 39 min
